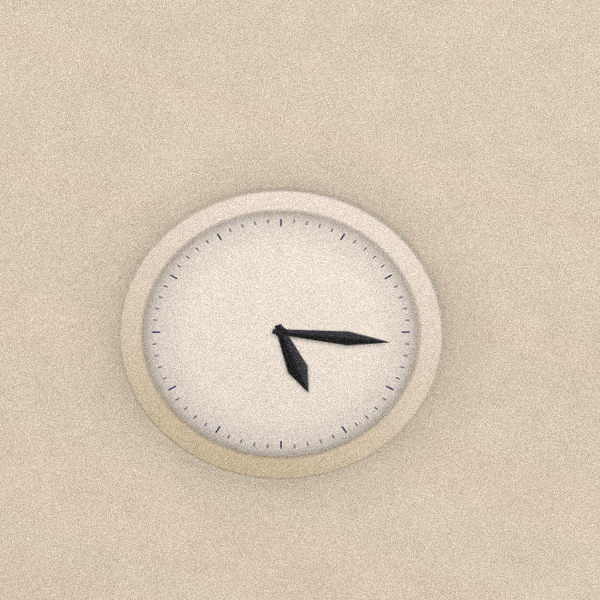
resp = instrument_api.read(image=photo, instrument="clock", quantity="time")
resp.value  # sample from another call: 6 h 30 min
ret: 5 h 16 min
